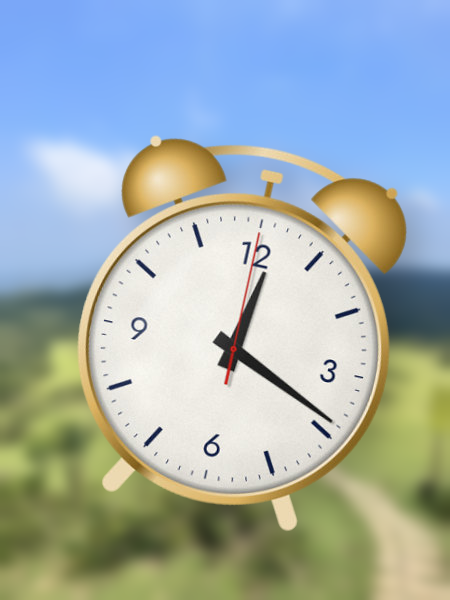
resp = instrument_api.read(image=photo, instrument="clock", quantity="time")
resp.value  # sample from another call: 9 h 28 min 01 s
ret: 12 h 19 min 00 s
